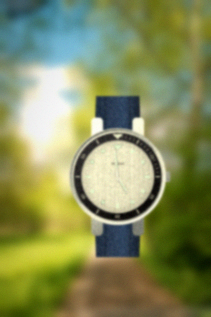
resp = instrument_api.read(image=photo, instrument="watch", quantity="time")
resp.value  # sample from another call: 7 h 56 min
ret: 4 h 59 min
